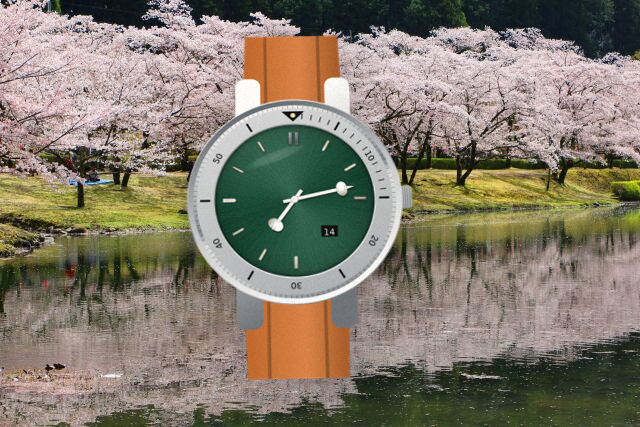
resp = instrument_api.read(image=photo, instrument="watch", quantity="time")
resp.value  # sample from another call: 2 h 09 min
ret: 7 h 13 min
